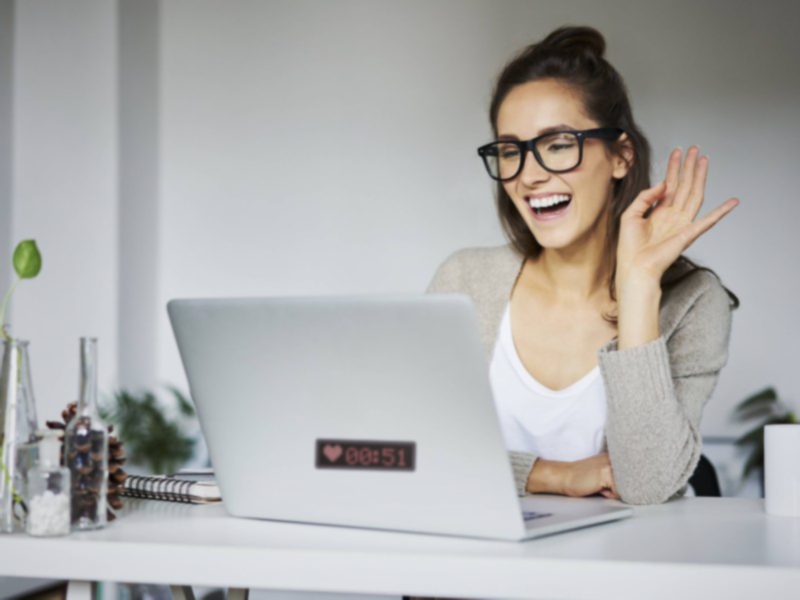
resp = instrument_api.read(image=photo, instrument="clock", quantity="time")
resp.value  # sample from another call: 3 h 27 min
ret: 0 h 51 min
